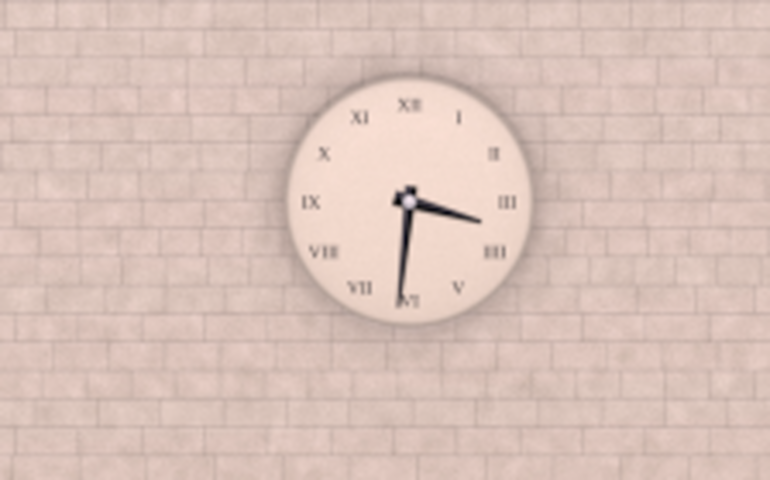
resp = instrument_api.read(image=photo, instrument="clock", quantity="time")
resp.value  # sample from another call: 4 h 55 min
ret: 3 h 31 min
